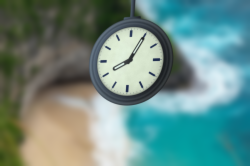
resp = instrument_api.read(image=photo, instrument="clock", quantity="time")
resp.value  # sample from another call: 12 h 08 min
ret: 8 h 05 min
